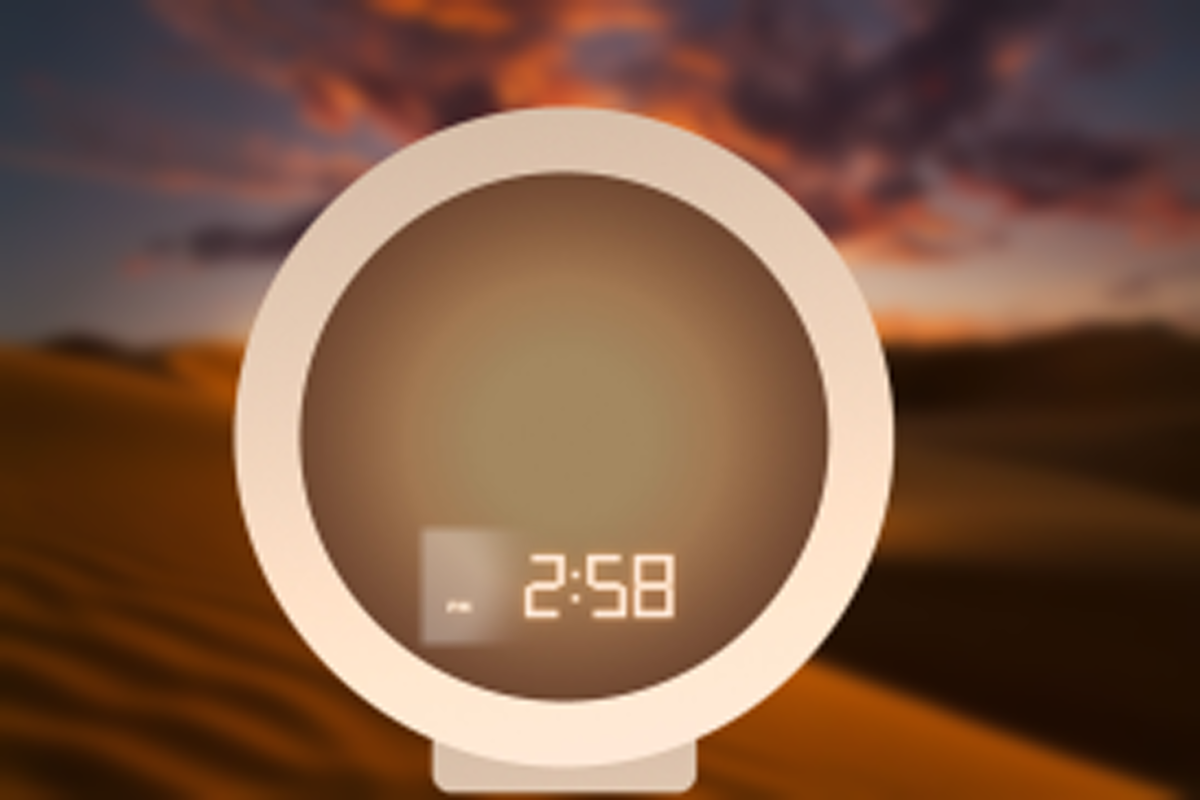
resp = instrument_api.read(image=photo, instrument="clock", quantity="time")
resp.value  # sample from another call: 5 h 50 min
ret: 2 h 58 min
